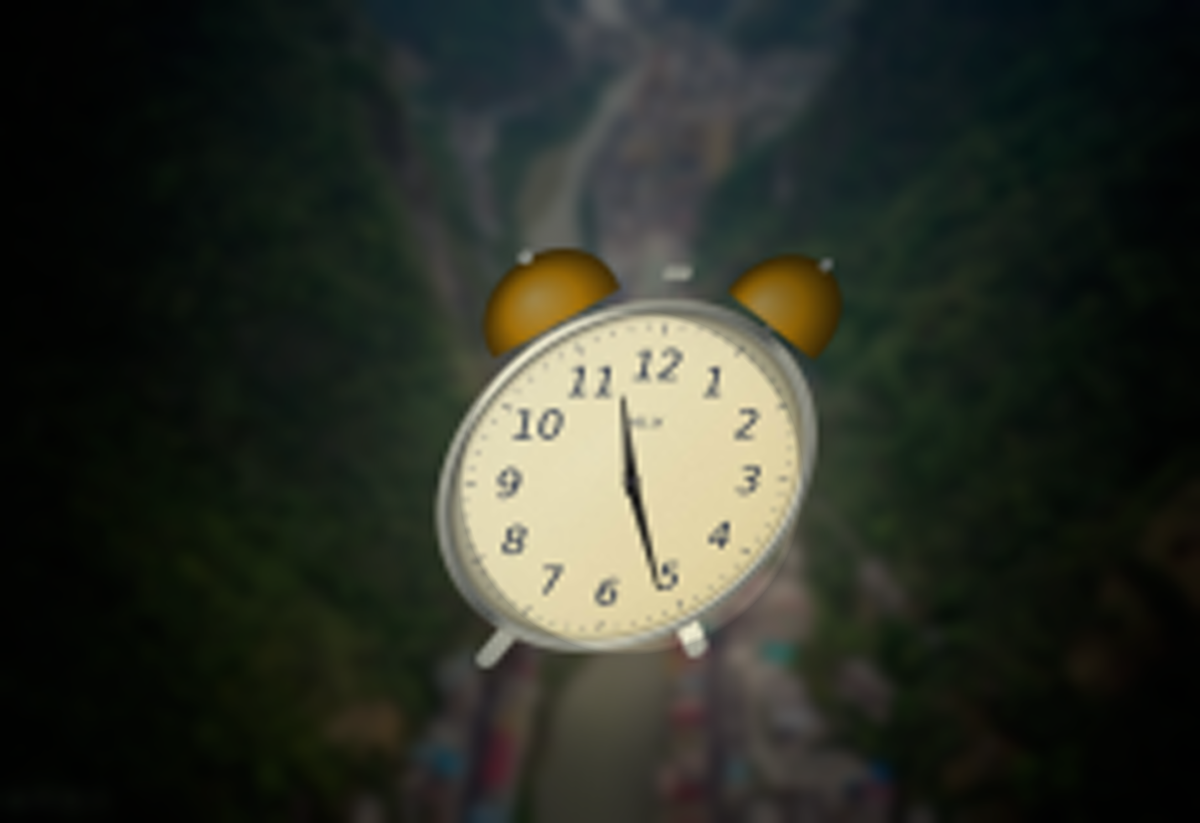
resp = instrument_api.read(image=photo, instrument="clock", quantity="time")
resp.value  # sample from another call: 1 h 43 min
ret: 11 h 26 min
